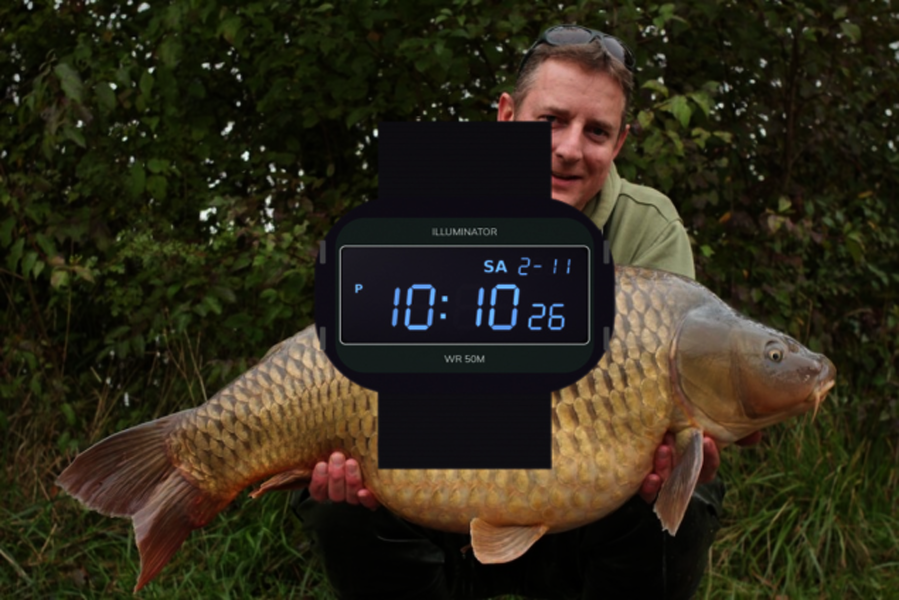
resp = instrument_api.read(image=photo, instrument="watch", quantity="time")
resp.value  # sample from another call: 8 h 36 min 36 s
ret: 10 h 10 min 26 s
